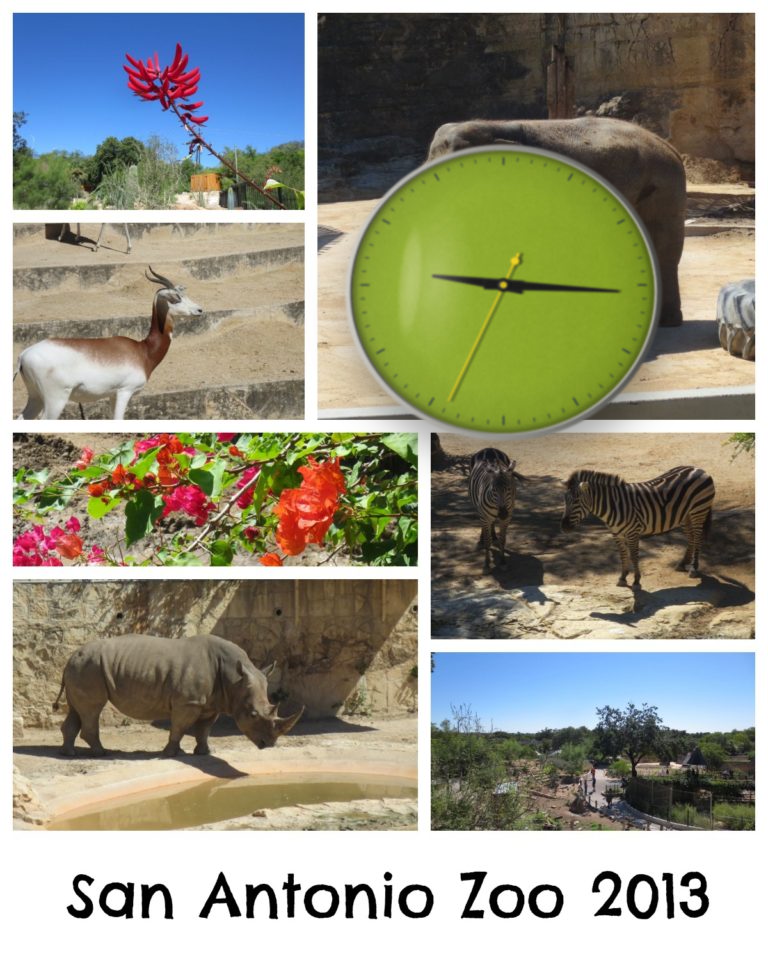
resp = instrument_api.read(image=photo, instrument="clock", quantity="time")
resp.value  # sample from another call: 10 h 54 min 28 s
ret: 9 h 15 min 34 s
